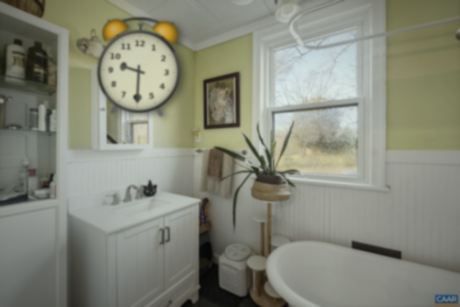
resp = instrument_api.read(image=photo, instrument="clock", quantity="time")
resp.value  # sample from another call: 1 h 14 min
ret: 9 h 30 min
